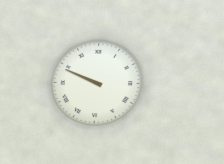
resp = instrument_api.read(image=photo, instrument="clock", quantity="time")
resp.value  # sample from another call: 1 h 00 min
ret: 9 h 49 min
